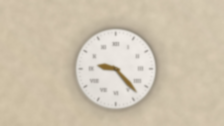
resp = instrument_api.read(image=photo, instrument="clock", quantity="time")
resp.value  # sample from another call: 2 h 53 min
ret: 9 h 23 min
